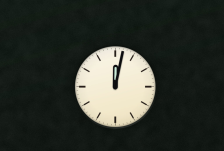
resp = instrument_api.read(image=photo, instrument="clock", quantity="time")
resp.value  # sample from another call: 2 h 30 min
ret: 12 h 02 min
